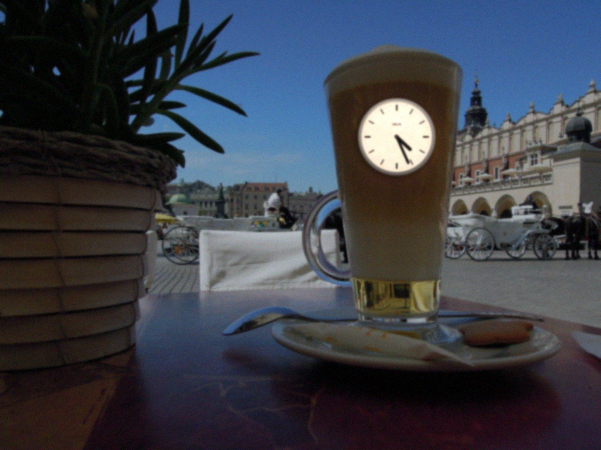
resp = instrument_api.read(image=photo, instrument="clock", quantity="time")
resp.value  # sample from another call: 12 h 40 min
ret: 4 h 26 min
